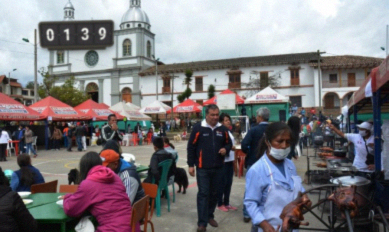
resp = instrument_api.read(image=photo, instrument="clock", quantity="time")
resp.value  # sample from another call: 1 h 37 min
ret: 1 h 39 min
